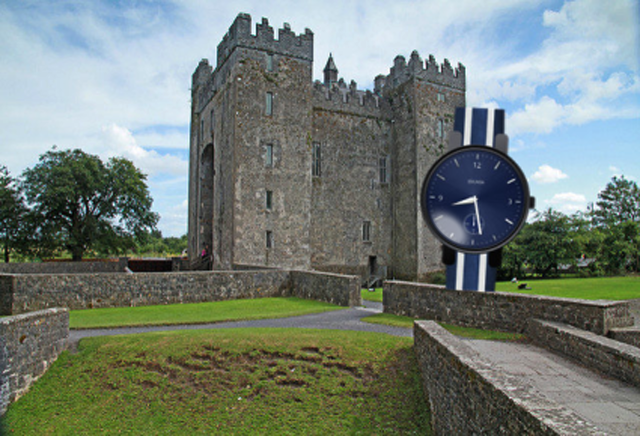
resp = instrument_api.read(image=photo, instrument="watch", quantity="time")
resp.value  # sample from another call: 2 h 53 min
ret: 8 h 28 min
